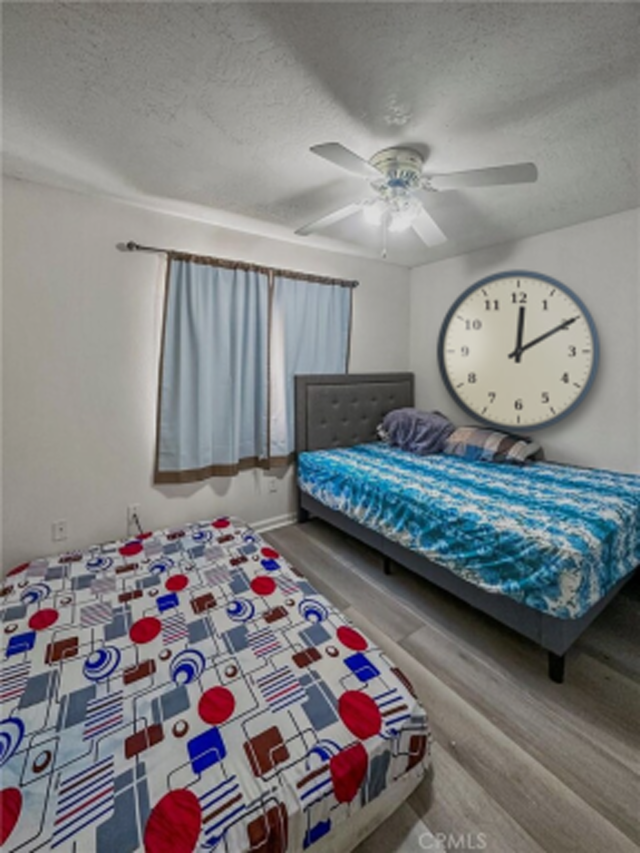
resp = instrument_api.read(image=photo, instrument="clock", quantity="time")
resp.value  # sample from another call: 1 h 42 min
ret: 12 h 10 min
